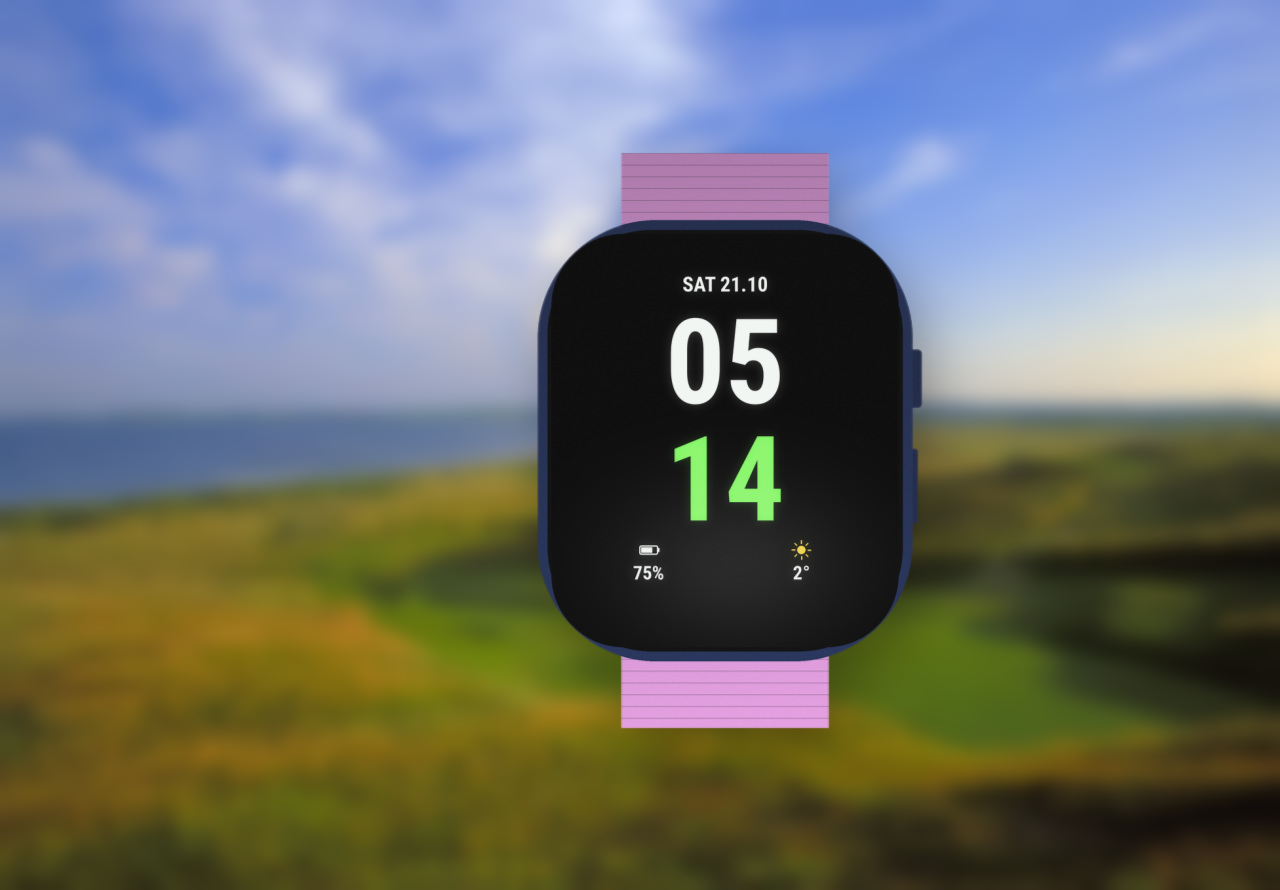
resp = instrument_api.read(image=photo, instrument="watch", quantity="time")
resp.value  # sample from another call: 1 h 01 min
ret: 5 h 14 min
